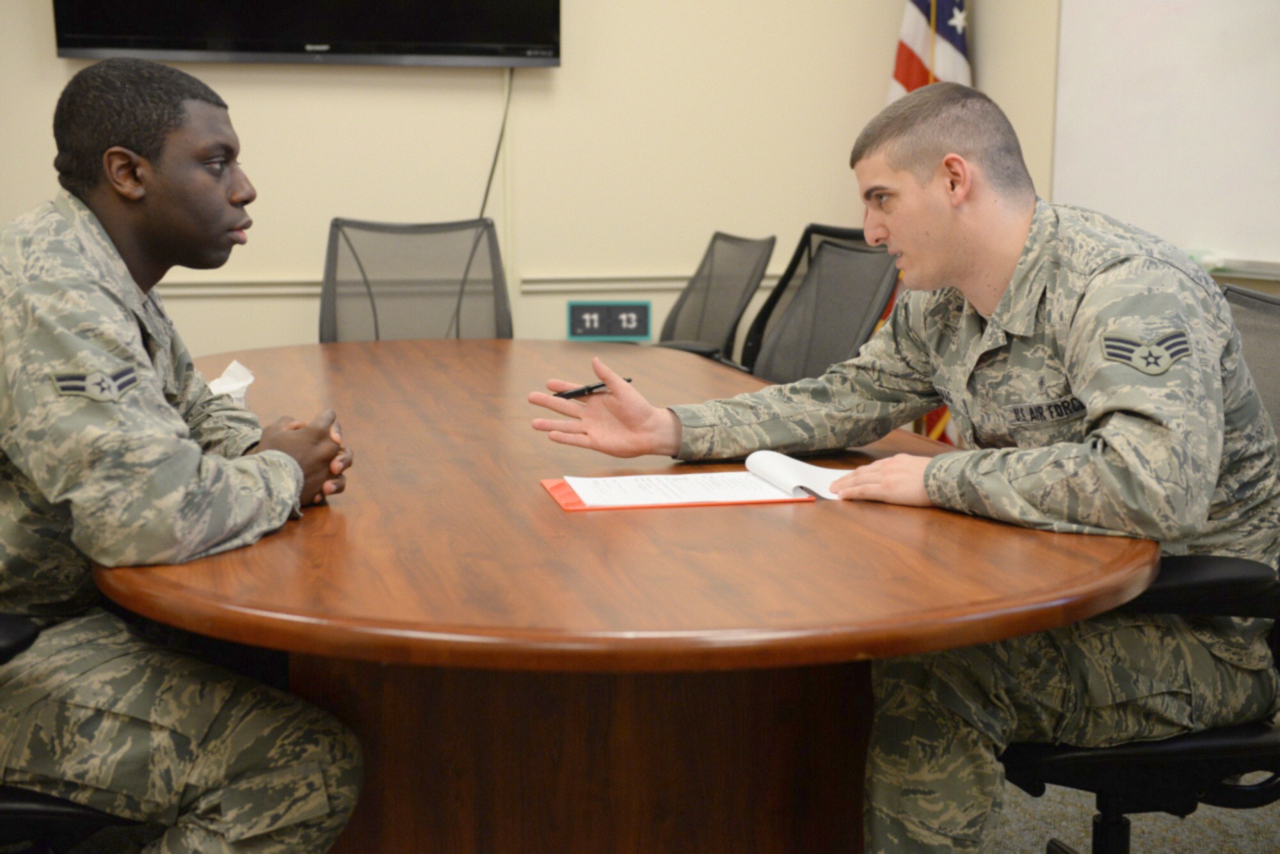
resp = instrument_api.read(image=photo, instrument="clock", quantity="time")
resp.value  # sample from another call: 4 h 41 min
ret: 11 h 13 min
